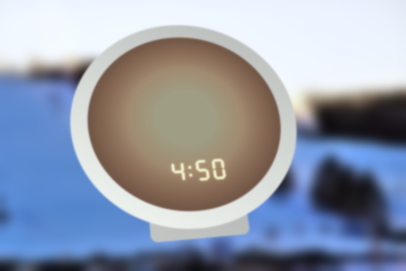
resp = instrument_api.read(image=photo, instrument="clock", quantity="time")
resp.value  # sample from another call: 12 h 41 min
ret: 4 h 50 min
